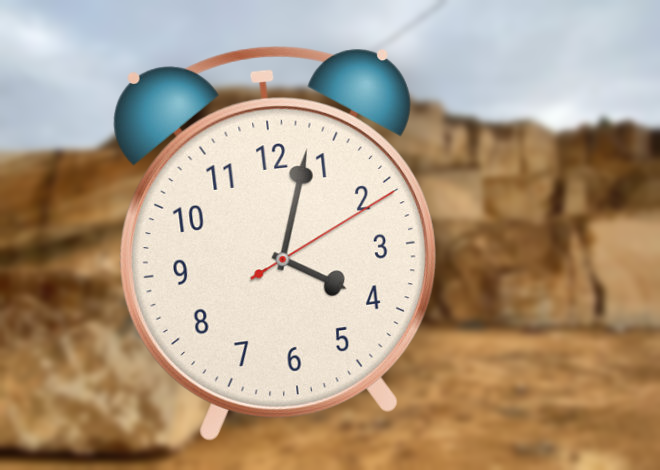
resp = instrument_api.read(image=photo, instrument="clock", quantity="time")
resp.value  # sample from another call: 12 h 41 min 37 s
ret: 4 h 03 min 11 s
